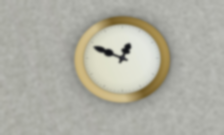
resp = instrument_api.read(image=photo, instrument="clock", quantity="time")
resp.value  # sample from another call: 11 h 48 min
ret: 12 h 49 min
